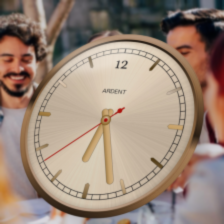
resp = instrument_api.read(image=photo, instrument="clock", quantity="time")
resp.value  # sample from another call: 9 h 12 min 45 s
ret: 6 h 26 min 38 s
